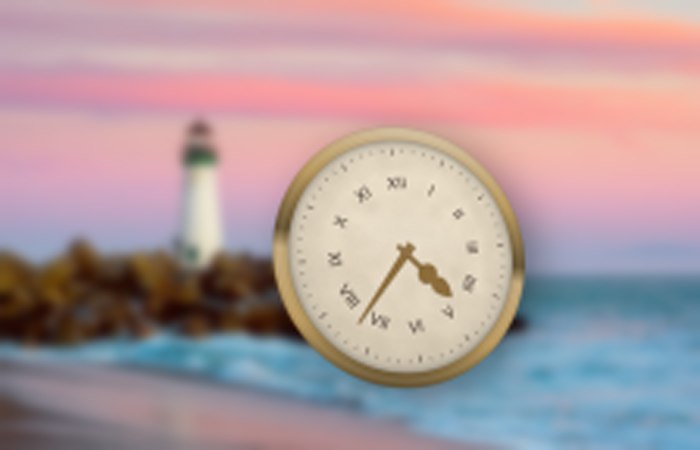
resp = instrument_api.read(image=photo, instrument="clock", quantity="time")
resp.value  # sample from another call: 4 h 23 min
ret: 4 h 37 min
